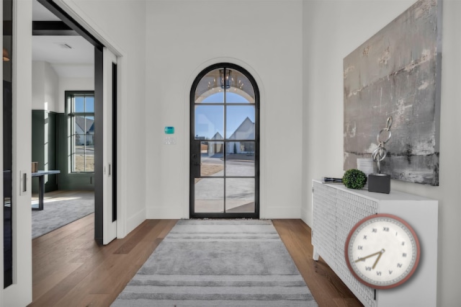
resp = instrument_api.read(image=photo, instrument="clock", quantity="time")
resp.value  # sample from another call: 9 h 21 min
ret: 6 h 40 min
